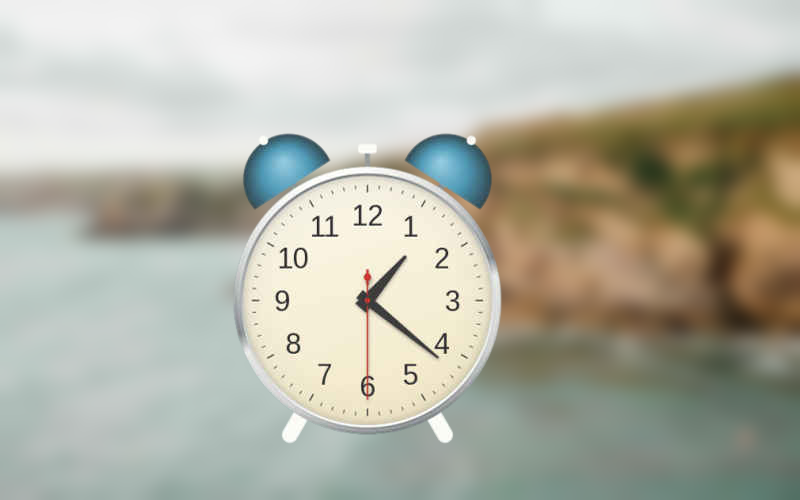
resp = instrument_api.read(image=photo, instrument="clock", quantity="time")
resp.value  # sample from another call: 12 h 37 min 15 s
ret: 1 h 21 min 30 s
